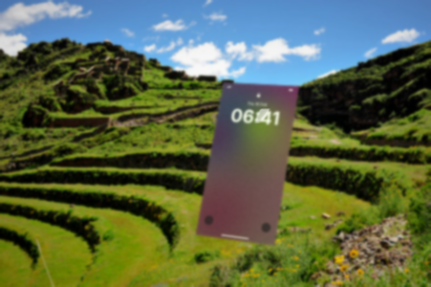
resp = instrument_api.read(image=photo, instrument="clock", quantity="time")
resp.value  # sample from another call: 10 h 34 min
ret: 6 h 41 min
